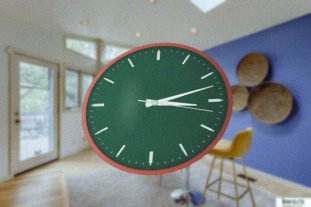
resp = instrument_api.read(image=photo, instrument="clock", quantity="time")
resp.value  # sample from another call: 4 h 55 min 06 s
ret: 3 h 12 min 17 s
